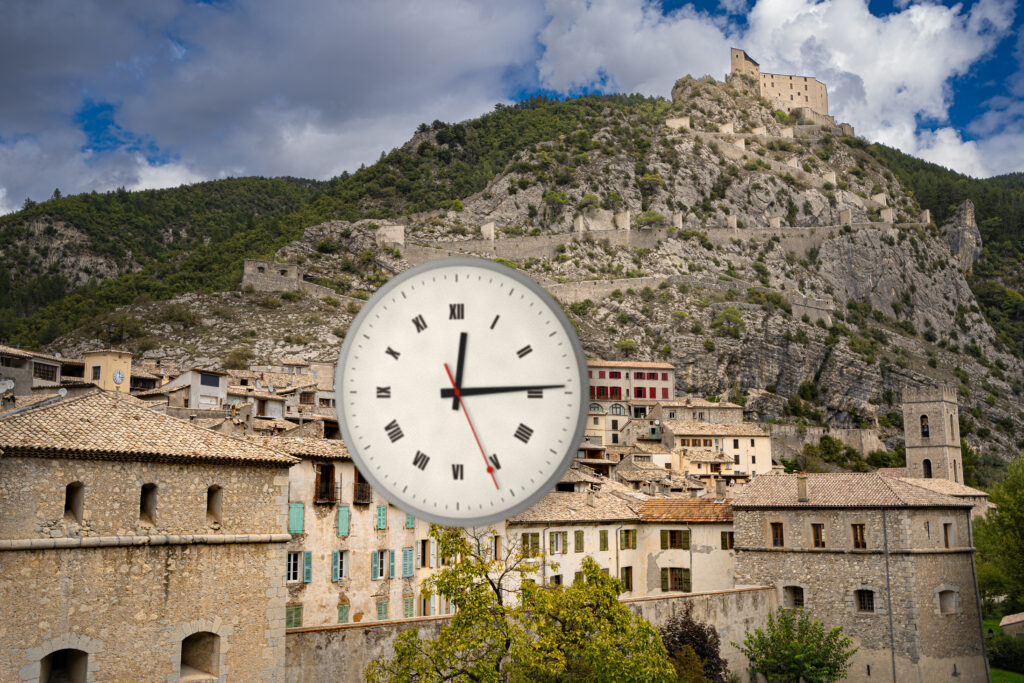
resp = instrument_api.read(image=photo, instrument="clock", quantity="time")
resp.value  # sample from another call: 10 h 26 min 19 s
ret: 12 h 14 min 26 s
